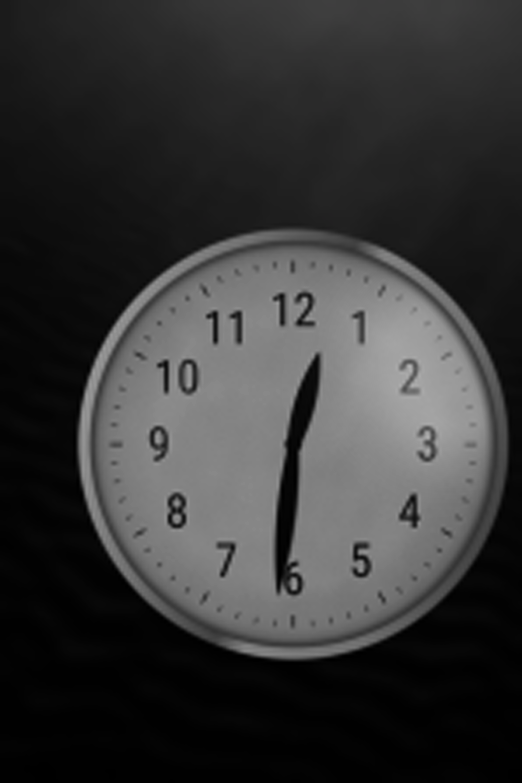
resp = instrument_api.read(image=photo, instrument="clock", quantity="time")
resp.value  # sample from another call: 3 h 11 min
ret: 12 h 31 min
